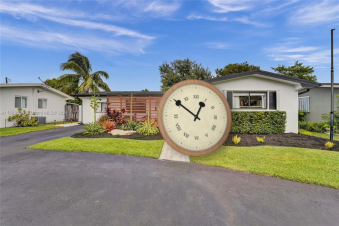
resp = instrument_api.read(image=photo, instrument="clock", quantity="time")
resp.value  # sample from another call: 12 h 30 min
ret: 12 h 51 min
